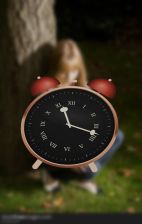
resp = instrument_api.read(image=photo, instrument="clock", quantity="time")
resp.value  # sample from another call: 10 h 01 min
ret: 11 h 18 min
